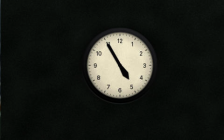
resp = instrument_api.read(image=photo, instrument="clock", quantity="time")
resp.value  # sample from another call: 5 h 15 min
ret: 4 h 55 min
